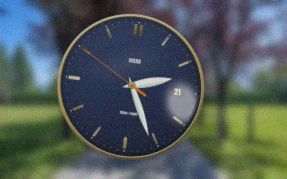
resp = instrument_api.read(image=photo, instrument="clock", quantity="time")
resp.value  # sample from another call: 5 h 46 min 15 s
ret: 2 h 25 min 50 s
